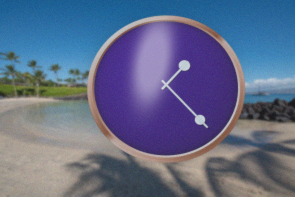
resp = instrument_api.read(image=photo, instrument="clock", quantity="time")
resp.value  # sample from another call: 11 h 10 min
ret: 1 h 23 min
